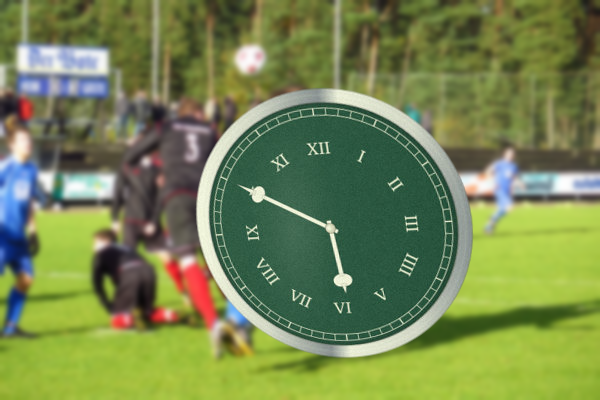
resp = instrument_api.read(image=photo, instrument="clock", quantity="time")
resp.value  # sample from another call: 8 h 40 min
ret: 5 h 50 min
